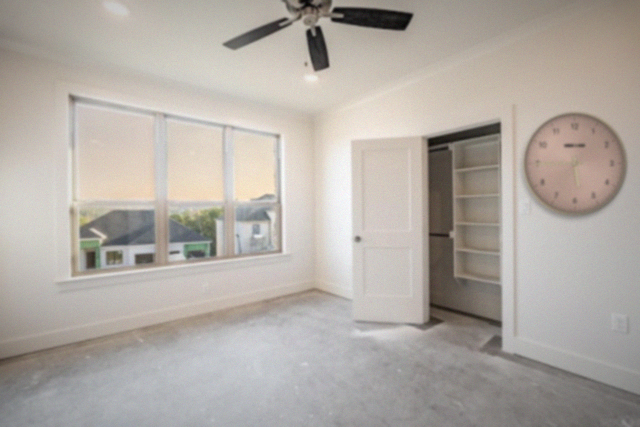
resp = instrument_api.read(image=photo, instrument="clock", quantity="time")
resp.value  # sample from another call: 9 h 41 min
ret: 5 h 45 min
